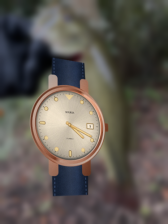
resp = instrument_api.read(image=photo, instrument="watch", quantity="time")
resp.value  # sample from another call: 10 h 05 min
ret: 4 h 19 min
